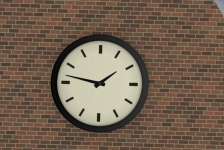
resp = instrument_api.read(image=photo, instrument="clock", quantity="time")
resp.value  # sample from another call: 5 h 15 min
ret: 1 h 47 min
